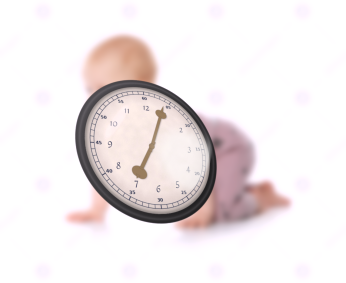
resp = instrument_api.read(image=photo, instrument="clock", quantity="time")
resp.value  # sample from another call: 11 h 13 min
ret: 7 h 04 min
